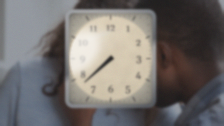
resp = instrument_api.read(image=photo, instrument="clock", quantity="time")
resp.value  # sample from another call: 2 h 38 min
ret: 7 h 38 min
